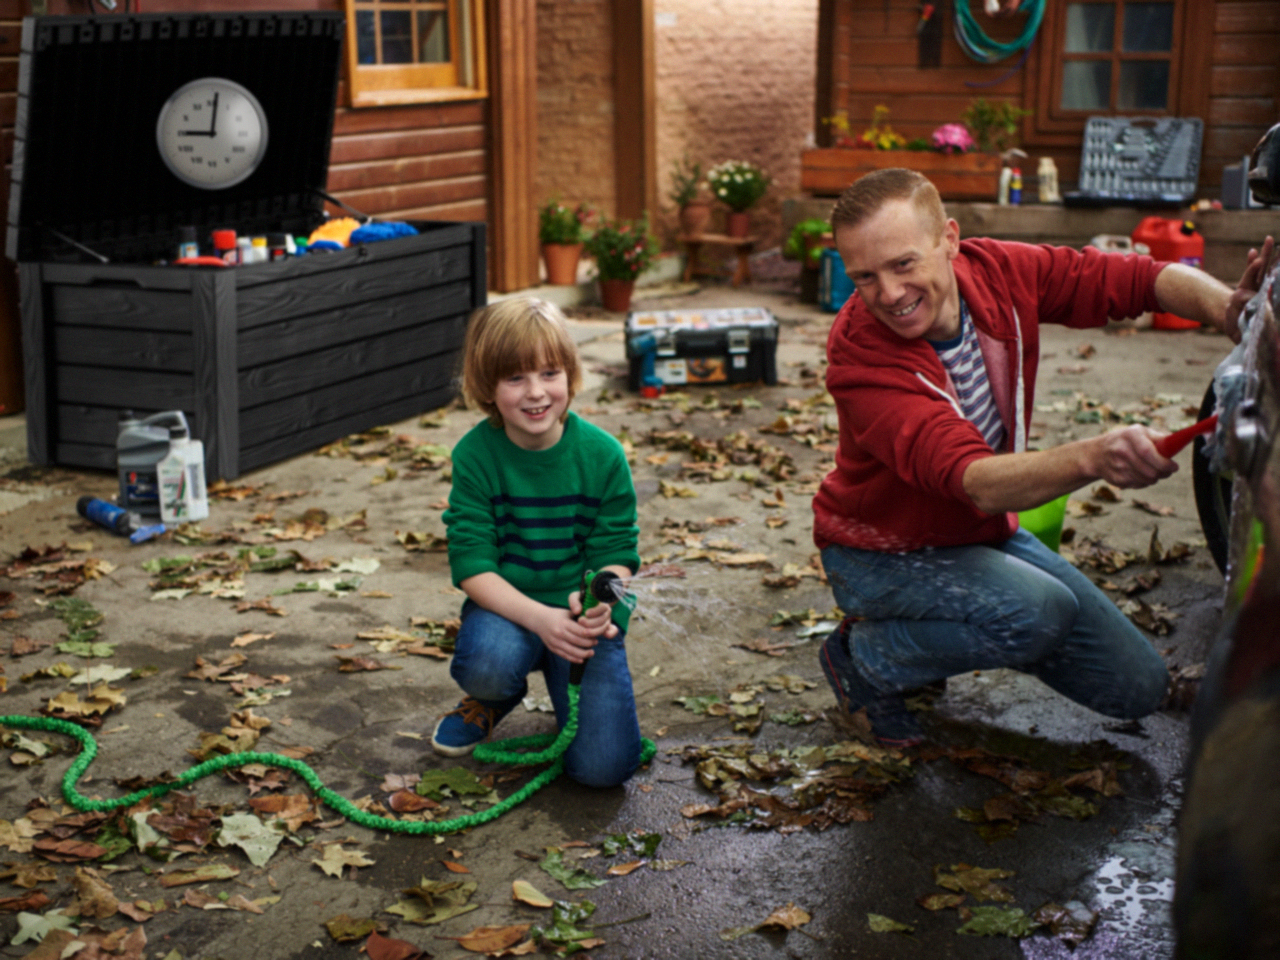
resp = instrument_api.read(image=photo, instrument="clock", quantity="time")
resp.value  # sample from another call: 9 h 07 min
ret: 9 h 01 min
